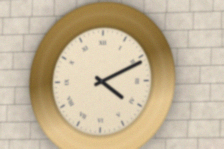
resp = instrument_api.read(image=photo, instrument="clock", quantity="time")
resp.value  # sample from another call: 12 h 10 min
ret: 4 h 11 min
